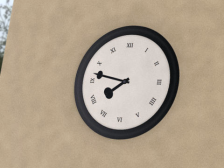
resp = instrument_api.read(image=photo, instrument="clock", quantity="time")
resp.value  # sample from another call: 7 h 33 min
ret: 7 h 47 min
